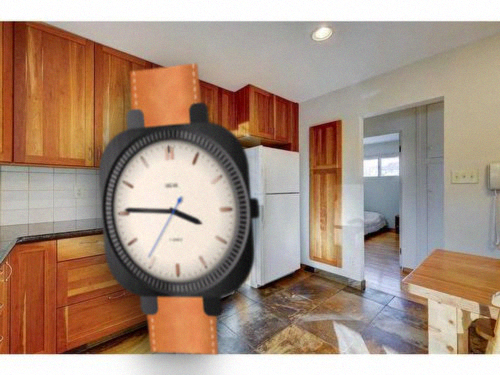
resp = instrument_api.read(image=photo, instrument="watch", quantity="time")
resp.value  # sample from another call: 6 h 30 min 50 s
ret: 3 h 45 min 36 s
